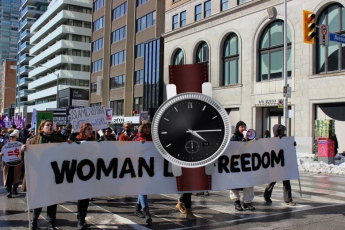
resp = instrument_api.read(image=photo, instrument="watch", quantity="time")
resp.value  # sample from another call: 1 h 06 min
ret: 4 h 15 min
